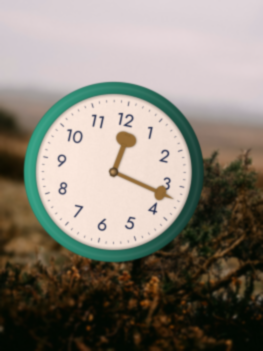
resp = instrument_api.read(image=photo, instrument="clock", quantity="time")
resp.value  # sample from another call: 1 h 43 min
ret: 12 h 17 min
